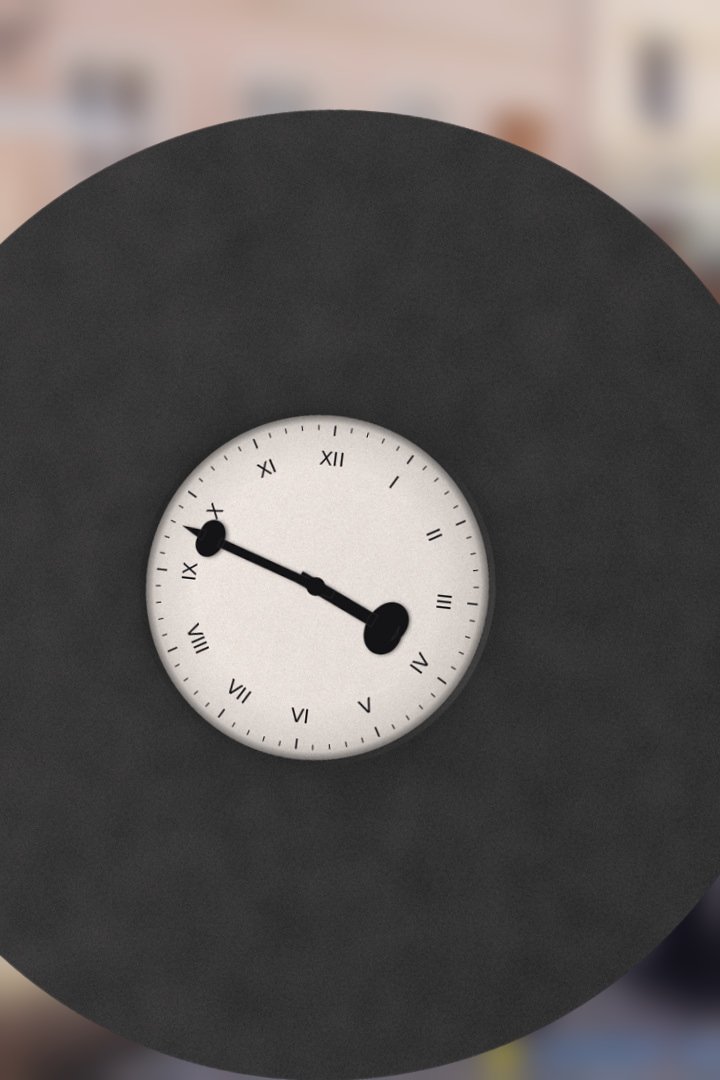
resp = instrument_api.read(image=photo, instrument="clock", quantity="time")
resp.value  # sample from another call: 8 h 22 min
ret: 3 h 48 min
